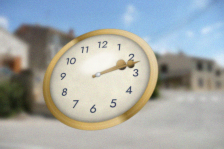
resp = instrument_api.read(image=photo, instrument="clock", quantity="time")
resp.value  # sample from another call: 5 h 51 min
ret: 2 h 12 min
